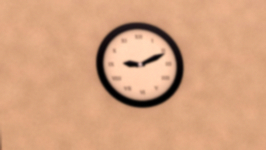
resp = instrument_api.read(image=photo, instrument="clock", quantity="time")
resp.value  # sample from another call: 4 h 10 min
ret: 9 h 11 min
